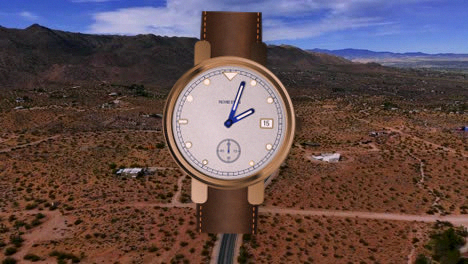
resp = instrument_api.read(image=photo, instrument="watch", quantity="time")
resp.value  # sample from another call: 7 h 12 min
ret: 2 h 03 min
